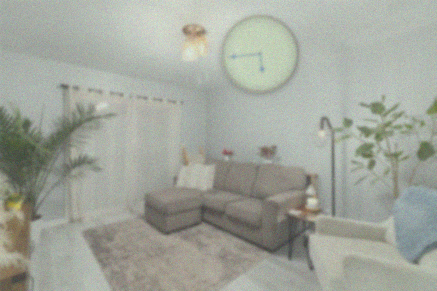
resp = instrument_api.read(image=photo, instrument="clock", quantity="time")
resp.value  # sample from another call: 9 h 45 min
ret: 5 h 44 min
